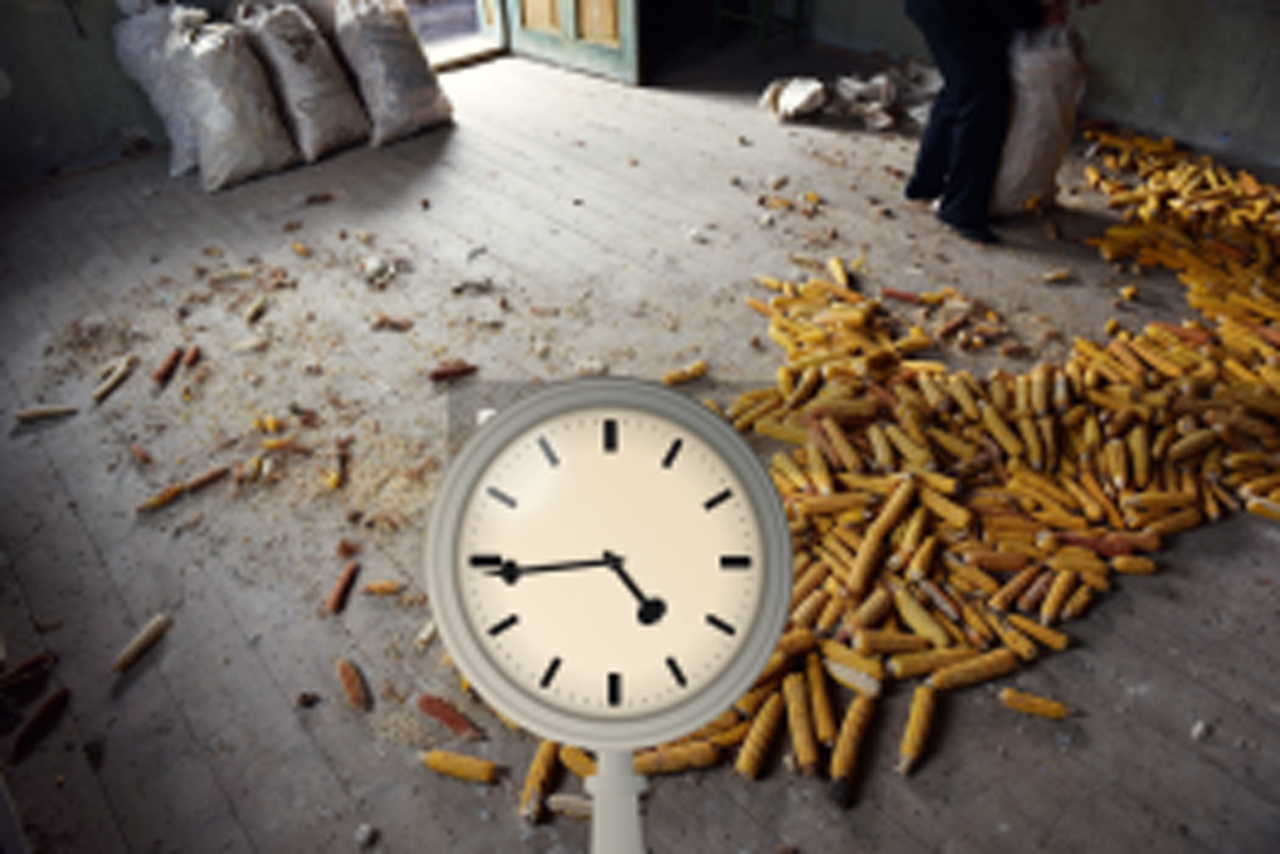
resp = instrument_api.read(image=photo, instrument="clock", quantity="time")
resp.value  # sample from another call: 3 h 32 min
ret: 4 h 44 min
